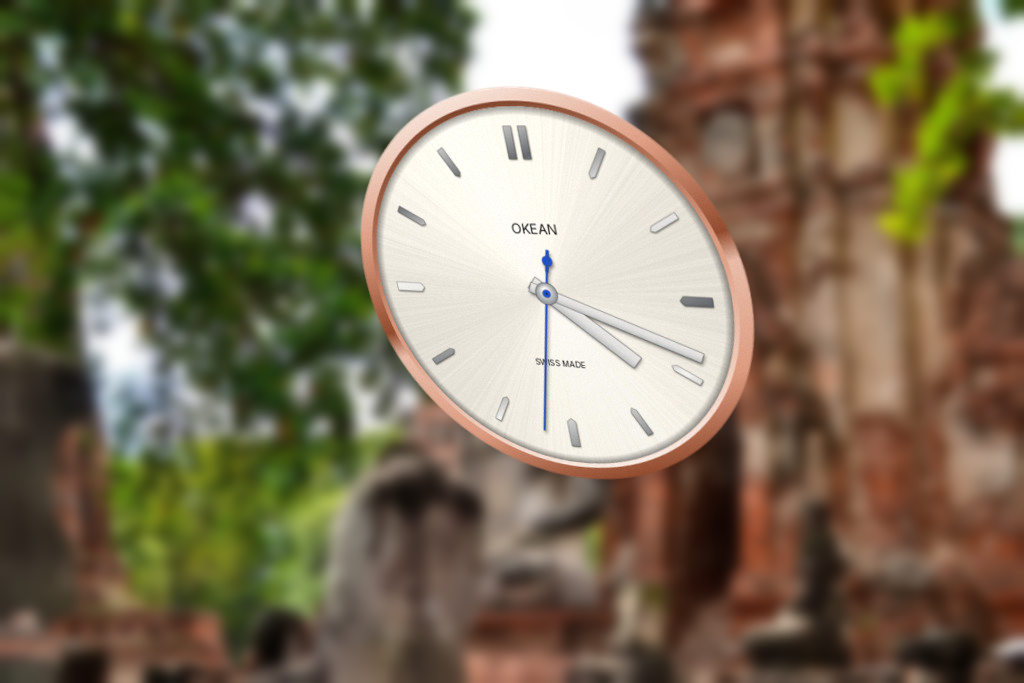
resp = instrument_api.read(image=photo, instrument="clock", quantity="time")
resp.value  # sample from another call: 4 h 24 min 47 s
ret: 4 h 18 min 32 s
